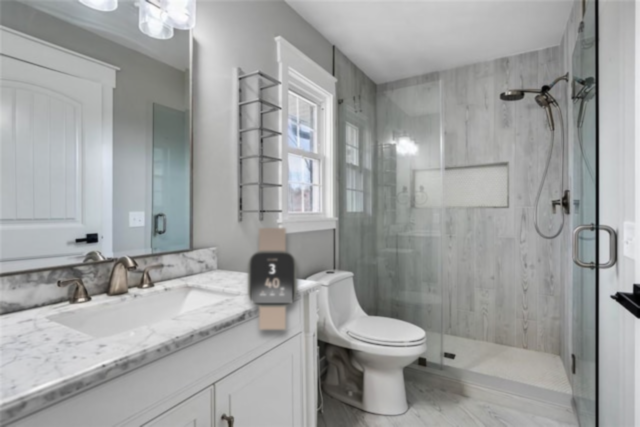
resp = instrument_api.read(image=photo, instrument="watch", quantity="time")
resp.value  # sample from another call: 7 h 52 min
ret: 3 h 40 min
